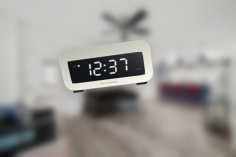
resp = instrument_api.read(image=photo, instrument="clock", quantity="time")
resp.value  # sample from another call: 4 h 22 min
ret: 12 h 37 min
